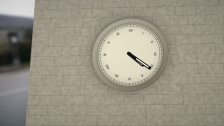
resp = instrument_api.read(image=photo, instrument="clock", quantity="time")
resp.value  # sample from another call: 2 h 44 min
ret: 4 h 21 min
